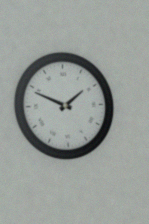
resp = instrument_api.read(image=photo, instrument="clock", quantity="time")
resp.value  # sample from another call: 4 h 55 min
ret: 1 h 49 min
